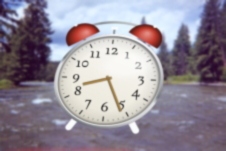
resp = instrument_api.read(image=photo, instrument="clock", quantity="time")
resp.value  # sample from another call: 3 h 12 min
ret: 8 h 26 min
